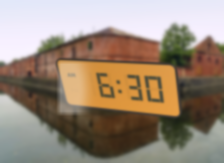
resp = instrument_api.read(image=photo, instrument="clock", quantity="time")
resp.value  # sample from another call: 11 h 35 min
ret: 6 h 30 min
